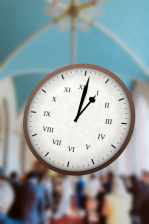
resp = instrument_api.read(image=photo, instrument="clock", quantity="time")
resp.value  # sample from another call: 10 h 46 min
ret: 1 h 01 min
